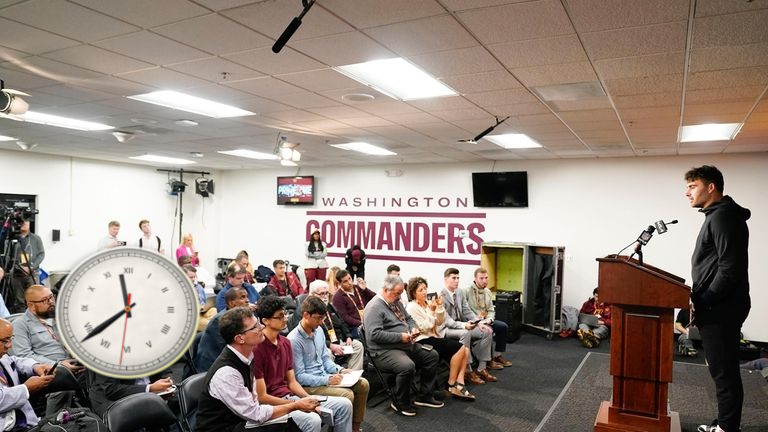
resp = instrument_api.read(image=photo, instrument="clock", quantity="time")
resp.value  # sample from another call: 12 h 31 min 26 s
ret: 11 h 38 min 31 s
